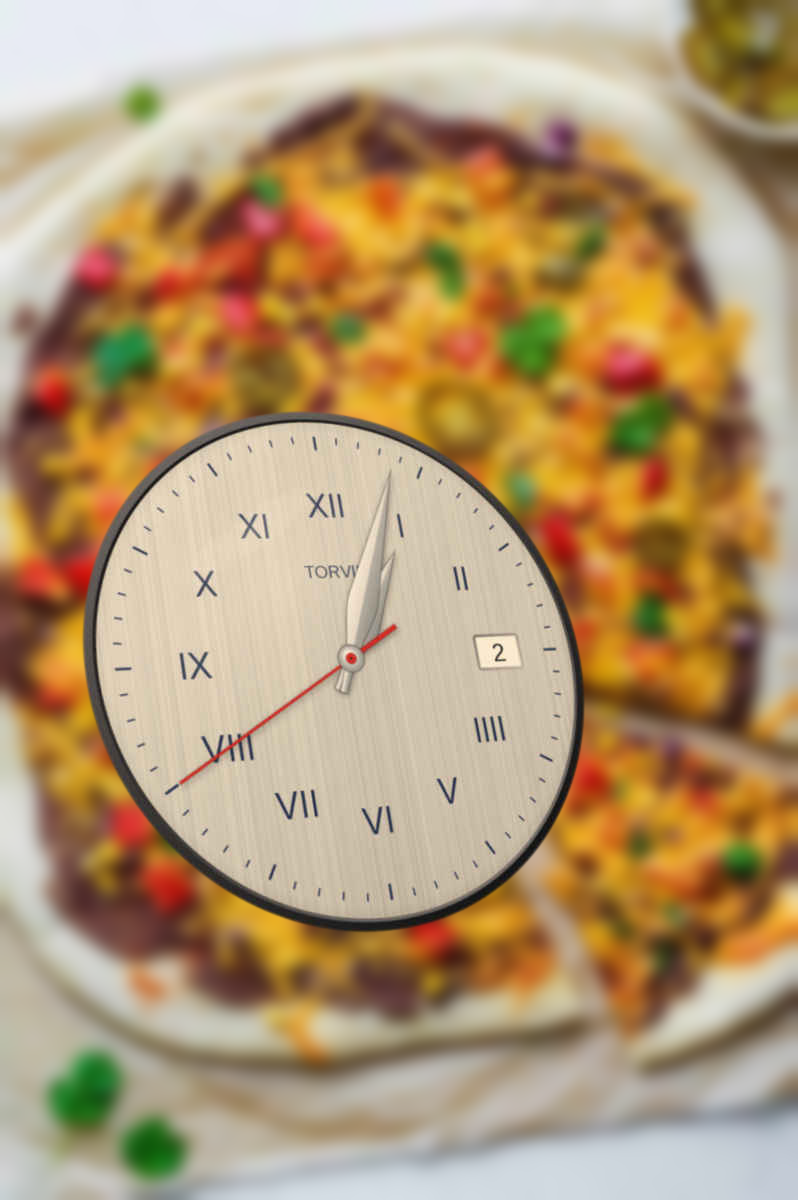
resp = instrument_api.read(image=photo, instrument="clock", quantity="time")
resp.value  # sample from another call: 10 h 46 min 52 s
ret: 1 h 03 min 40 s
